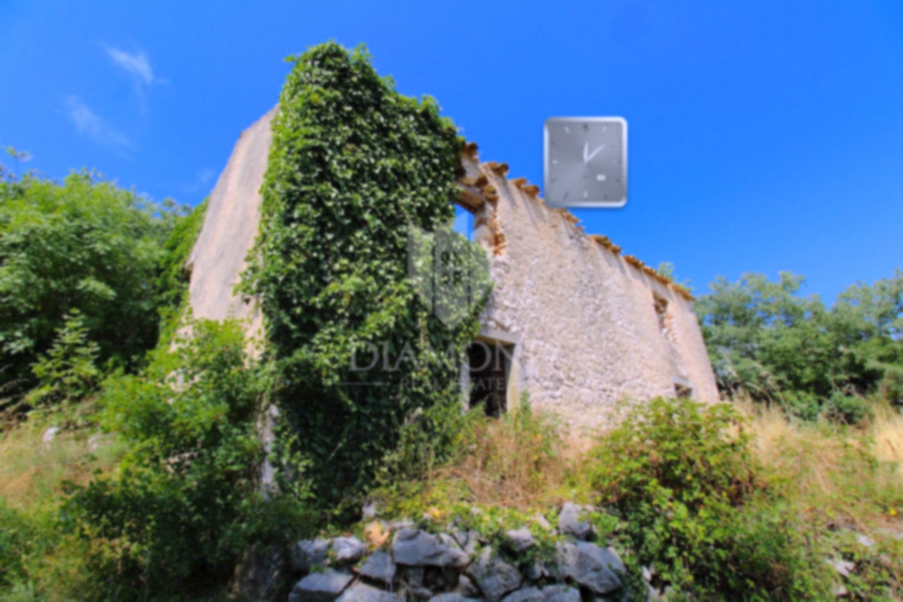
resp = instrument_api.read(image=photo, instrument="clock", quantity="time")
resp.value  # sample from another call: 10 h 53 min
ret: 12 h 08 min
